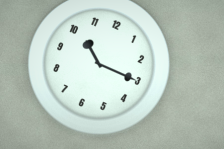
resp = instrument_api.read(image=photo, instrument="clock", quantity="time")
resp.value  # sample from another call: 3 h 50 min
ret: 10 h 15 min
